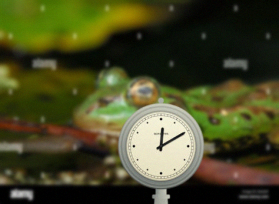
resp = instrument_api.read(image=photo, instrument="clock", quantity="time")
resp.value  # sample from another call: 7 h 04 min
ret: 12 h 10 min
